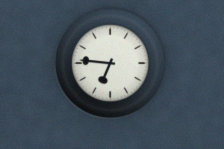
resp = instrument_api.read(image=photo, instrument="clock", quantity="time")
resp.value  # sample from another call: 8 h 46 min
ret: 6 h 46 min
